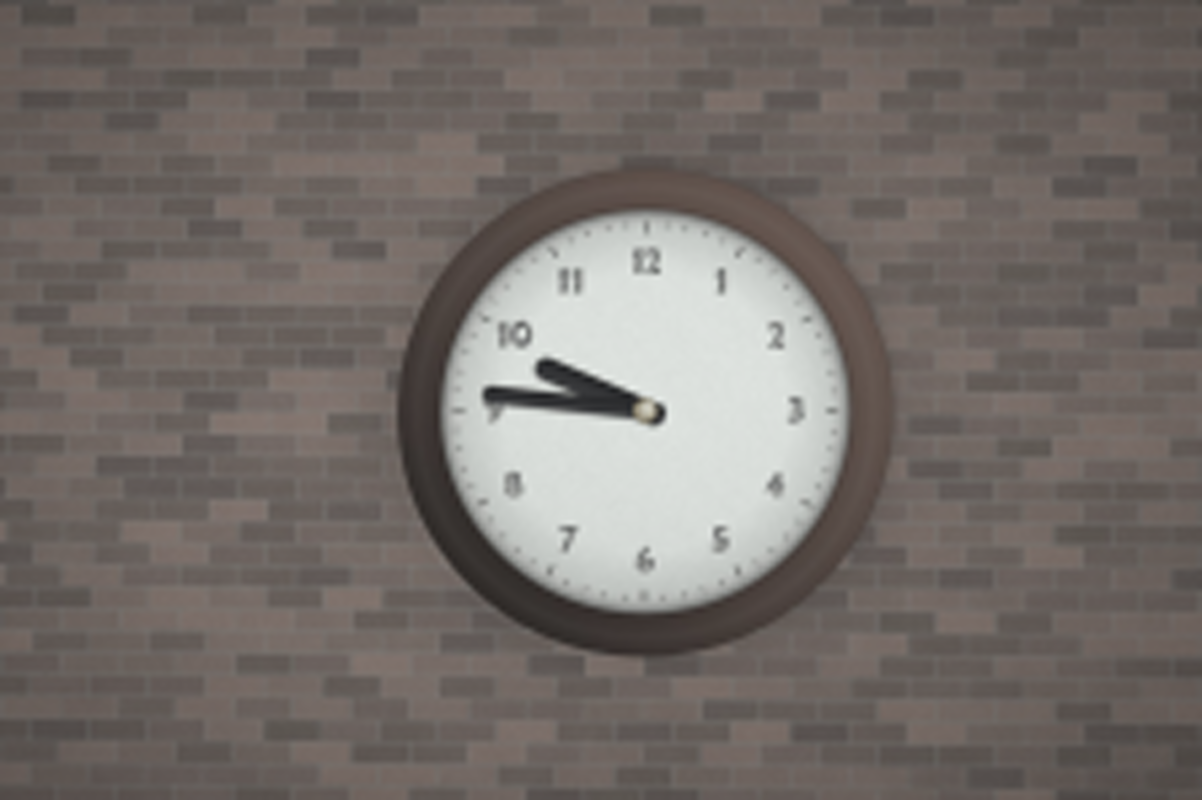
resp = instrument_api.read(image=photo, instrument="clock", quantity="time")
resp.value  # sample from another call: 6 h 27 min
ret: 9 h 46 min
